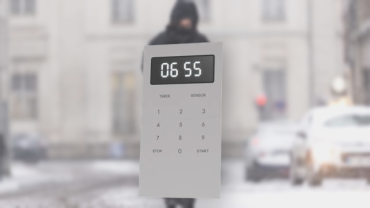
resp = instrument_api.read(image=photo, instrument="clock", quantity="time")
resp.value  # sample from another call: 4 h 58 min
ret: 6 h 55 min
